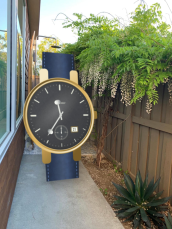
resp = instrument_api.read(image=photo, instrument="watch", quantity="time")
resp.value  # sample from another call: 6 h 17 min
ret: 11 h 36 min
